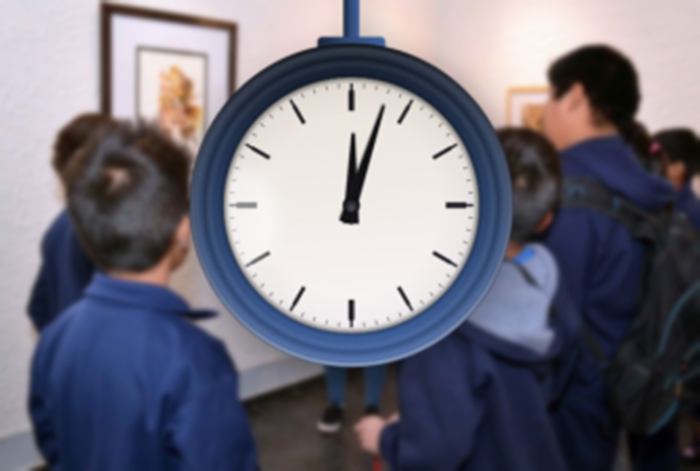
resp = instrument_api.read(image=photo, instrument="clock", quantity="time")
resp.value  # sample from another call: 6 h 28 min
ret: 12 h 03 min
